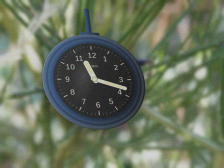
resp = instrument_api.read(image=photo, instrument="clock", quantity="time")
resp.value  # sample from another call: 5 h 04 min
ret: 11 h 18 min
